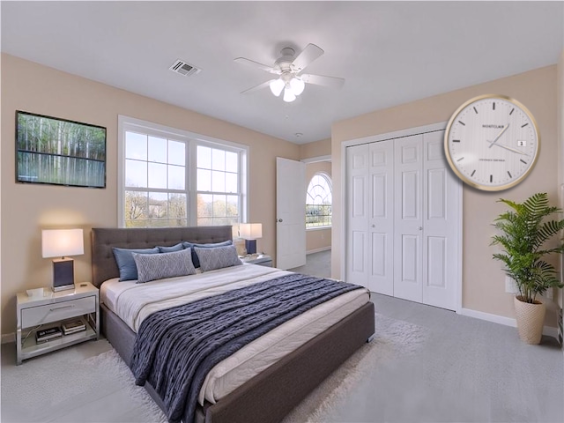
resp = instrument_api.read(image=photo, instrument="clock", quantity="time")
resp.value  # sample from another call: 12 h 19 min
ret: 1 h 18 min
